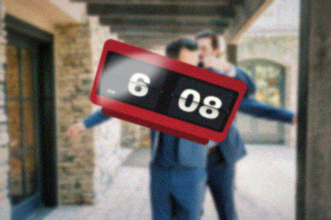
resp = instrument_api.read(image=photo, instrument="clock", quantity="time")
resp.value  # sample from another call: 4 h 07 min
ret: 6 h 08 min
